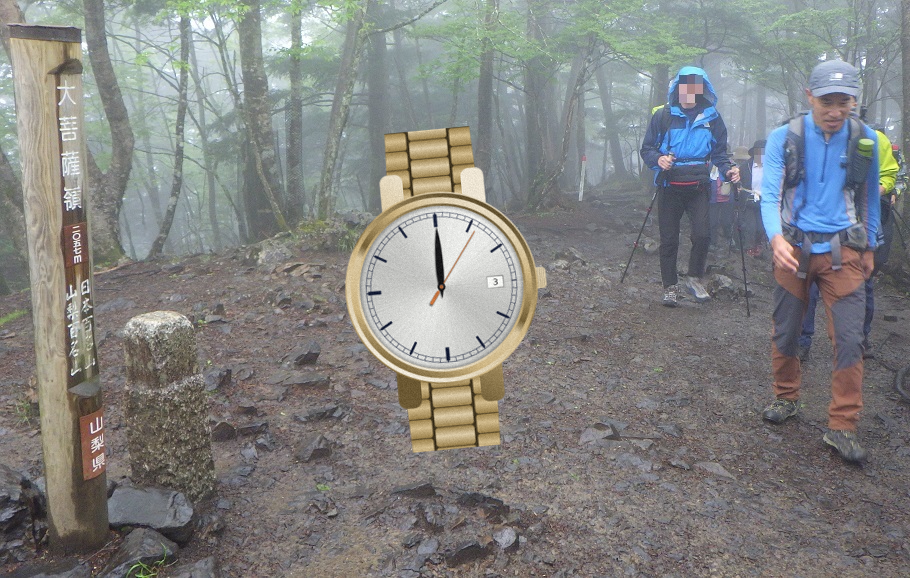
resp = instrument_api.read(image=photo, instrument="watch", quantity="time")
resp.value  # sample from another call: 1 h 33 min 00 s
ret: 12 h 00 min 06 s
